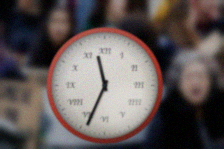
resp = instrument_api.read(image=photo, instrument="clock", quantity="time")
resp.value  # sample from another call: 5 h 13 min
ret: 11 h 34 min
